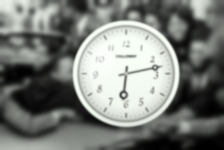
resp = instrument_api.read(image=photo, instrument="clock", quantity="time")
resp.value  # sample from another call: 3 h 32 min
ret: 6 h 13 min
